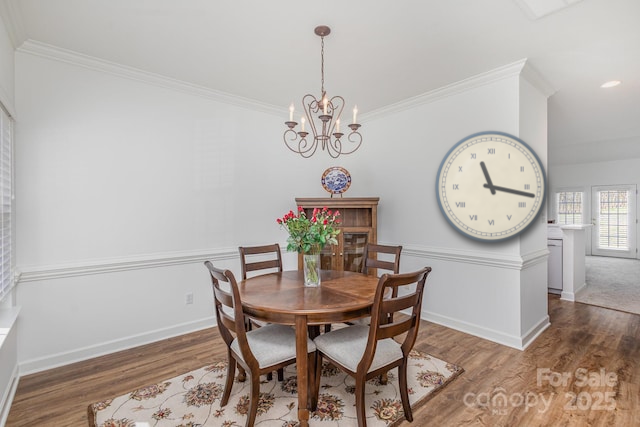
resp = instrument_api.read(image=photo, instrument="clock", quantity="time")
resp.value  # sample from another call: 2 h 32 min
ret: 11 h 17 min
